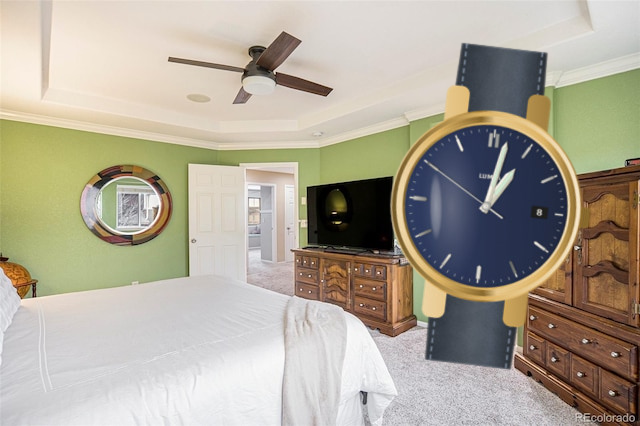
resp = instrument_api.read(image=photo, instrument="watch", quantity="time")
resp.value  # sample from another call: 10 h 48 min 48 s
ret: 1 h 01 min 50 s
